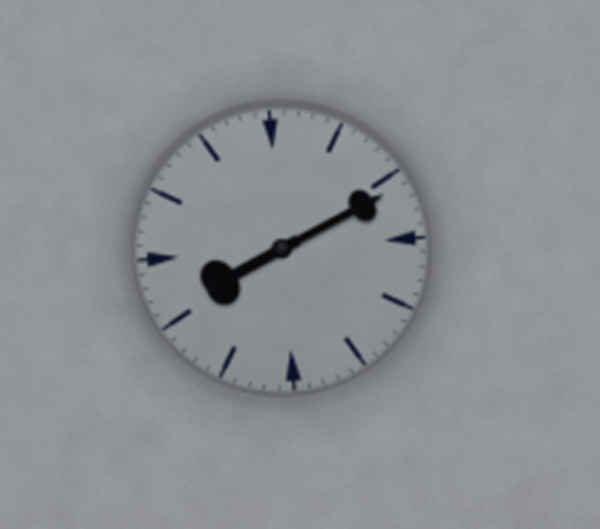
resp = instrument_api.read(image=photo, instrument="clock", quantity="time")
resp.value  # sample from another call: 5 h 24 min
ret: 8 h 11 min
